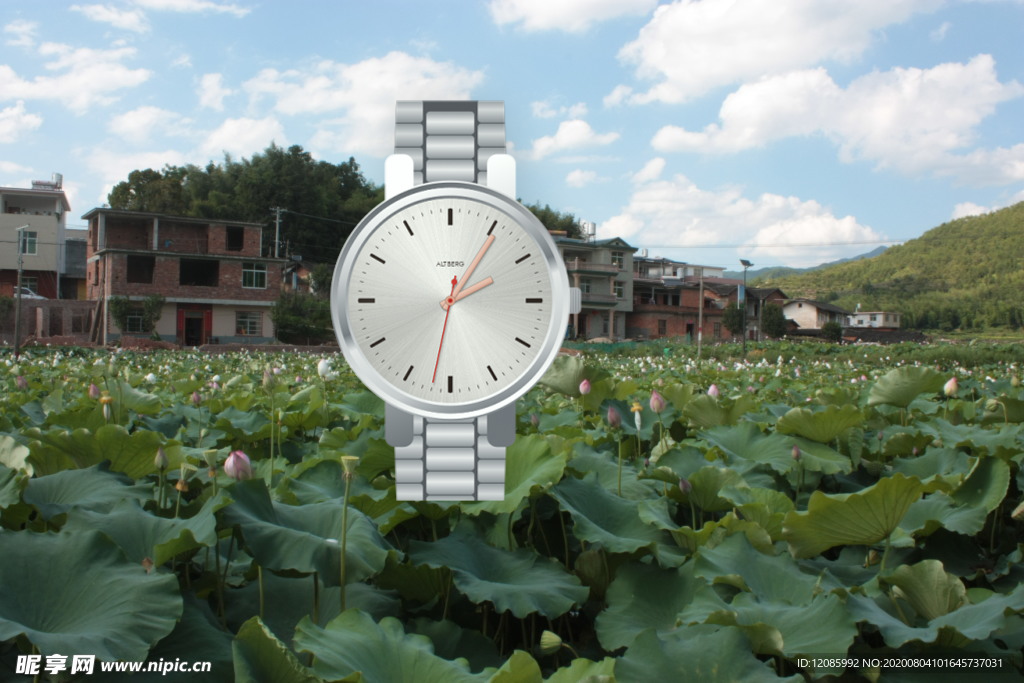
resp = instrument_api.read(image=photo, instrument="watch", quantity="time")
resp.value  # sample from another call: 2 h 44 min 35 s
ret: 2 h 05 min 32 s
